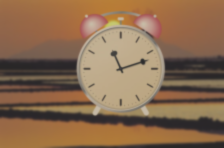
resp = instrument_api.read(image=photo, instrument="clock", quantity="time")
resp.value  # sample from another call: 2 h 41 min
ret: 11 h 12 min
